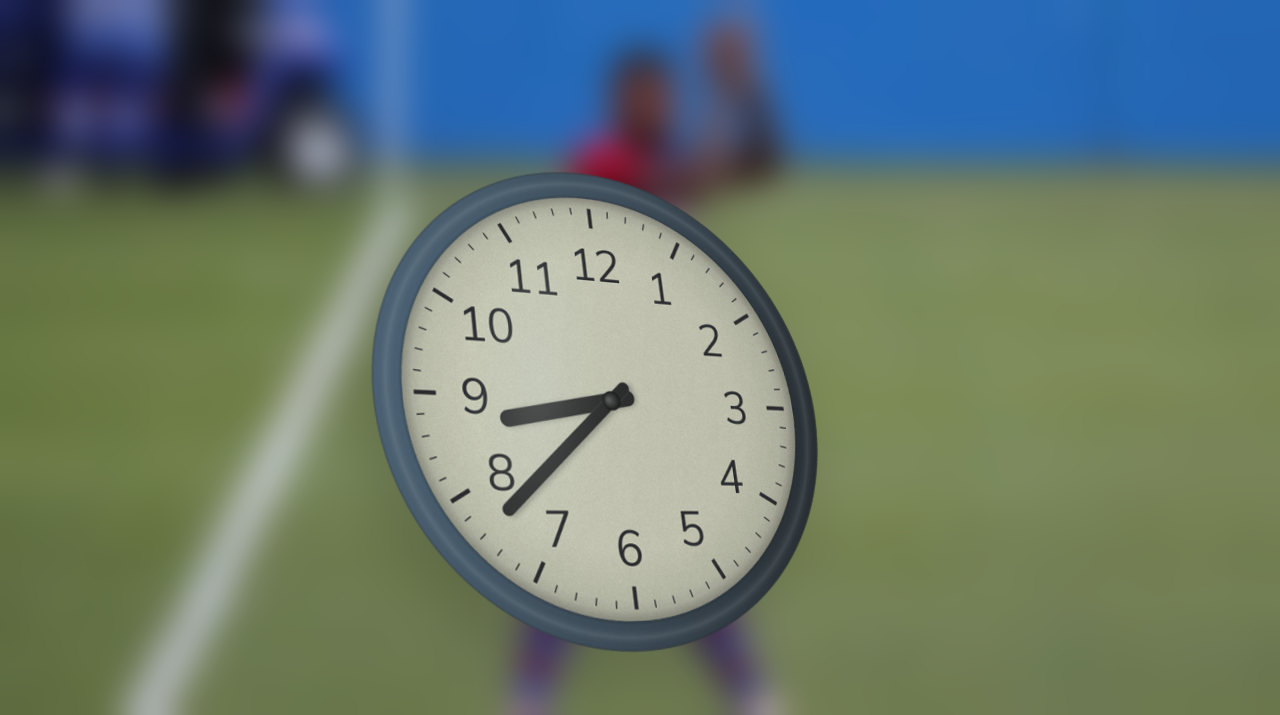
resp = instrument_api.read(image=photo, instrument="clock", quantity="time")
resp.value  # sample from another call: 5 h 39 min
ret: 8 h 38 min
